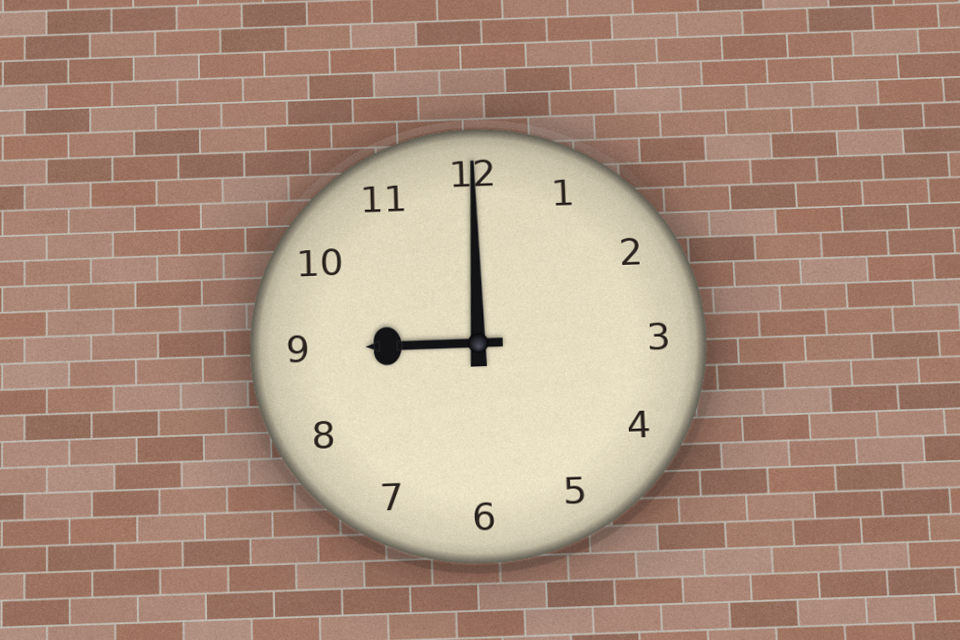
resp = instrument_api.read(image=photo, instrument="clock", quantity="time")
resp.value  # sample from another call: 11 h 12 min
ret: 9 h 00 min
